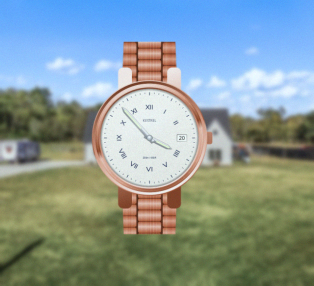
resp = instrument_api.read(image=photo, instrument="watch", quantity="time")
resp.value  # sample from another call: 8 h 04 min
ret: 3 h 53 min
